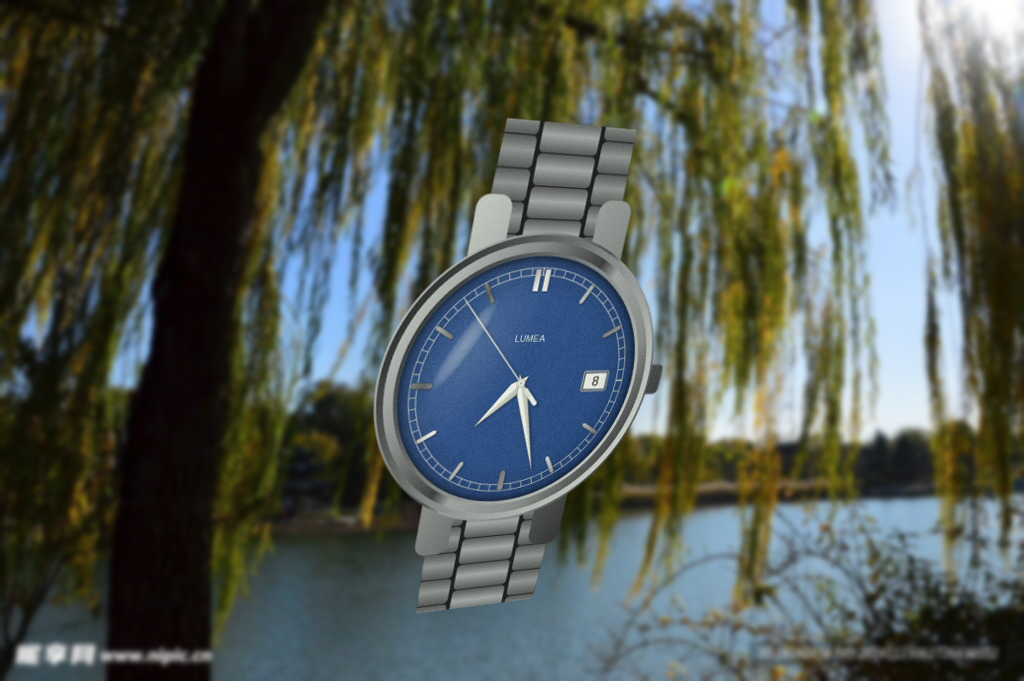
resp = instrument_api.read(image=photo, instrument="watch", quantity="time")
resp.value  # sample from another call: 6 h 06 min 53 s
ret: 7 h 26 min 53 s
